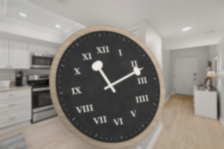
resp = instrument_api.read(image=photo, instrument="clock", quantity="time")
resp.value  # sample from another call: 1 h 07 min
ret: 11 h 12 min
